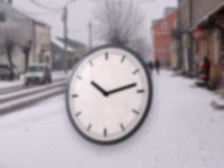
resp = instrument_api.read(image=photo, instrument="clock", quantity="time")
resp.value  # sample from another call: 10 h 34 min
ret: 10 h 13 min
